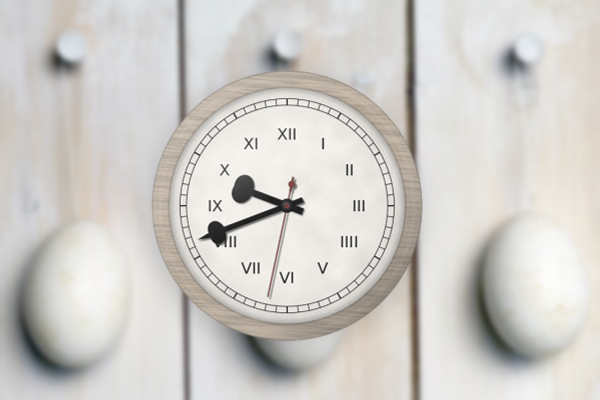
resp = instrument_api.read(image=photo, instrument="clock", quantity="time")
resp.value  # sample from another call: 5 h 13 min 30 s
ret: 9 h 41 min 32 s
